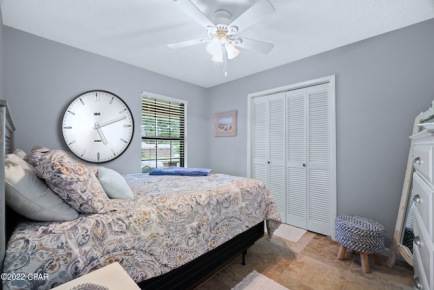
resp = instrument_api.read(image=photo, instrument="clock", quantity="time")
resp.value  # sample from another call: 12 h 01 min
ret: 5 h 12 min
